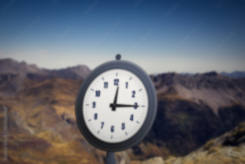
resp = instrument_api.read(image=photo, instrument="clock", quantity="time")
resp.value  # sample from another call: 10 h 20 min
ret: 12 h 15 min
